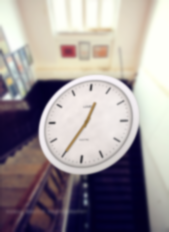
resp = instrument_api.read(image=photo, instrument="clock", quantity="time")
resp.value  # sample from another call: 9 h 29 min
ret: 12 h 35 min
